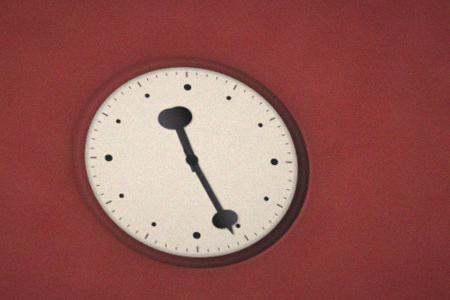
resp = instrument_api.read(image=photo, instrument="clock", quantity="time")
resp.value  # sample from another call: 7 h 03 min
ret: 11 h 26 min
